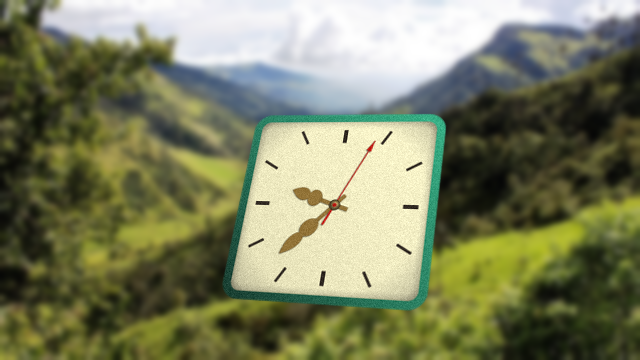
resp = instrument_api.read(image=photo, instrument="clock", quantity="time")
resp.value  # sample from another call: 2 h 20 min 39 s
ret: 9 h 37 min 04 s
